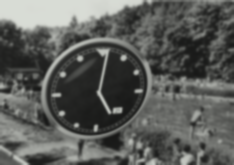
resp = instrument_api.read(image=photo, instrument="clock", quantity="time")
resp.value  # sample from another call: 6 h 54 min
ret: 5 h 01 min
